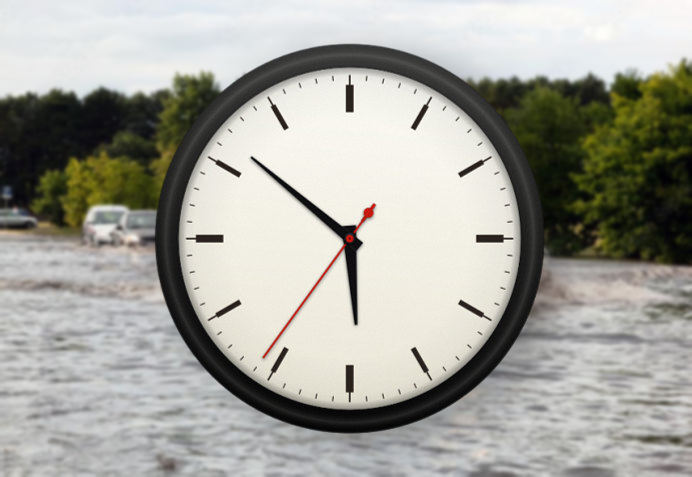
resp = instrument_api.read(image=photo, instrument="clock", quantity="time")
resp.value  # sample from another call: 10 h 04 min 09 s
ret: 5 h 51 min 36 s
